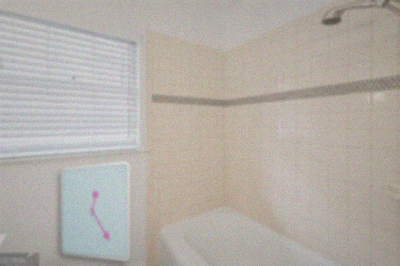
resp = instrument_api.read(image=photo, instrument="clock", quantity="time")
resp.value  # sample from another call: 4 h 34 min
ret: 12 h 24 min
